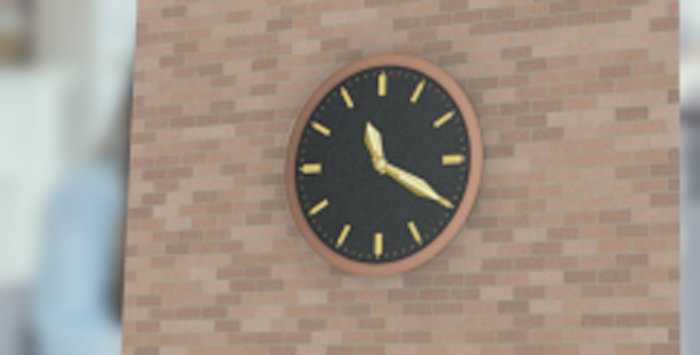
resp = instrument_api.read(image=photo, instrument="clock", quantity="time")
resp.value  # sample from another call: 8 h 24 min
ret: 11 h 20 min
